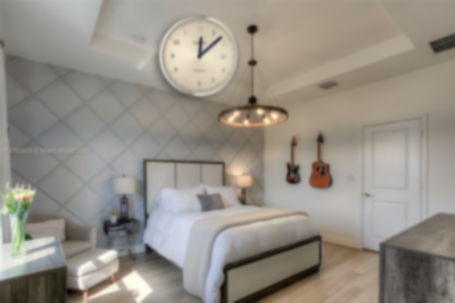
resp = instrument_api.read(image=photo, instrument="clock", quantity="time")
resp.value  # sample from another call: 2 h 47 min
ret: 12 h 08 min
